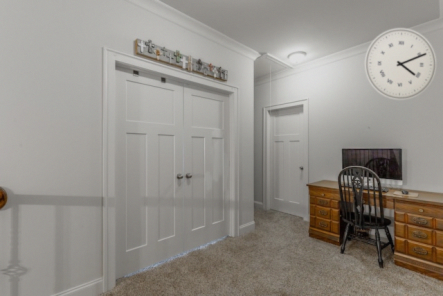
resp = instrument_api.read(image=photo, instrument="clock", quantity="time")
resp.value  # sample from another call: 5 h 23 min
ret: 4 h 11 min
